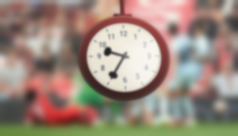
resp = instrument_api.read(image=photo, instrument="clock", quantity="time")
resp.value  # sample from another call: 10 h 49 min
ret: 9 h 35 min
